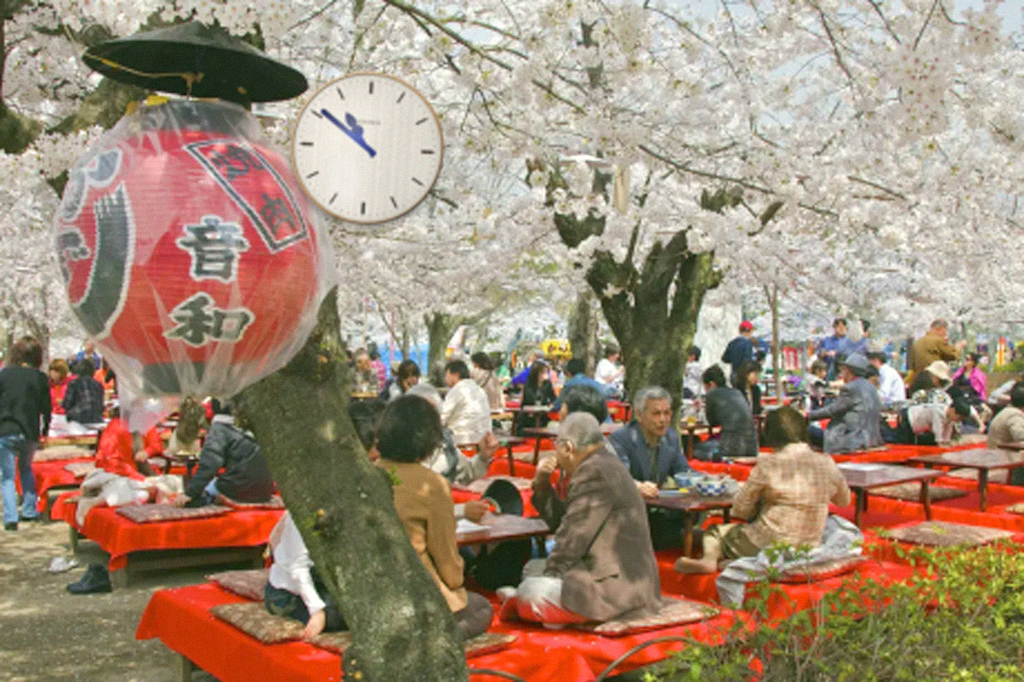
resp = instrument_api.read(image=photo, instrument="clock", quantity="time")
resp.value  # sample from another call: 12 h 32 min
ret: 10 h 51 min
